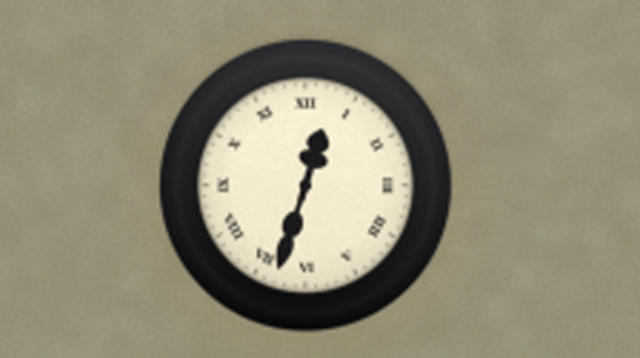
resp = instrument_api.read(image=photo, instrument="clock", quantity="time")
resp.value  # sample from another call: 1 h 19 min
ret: 12 h 33 min
